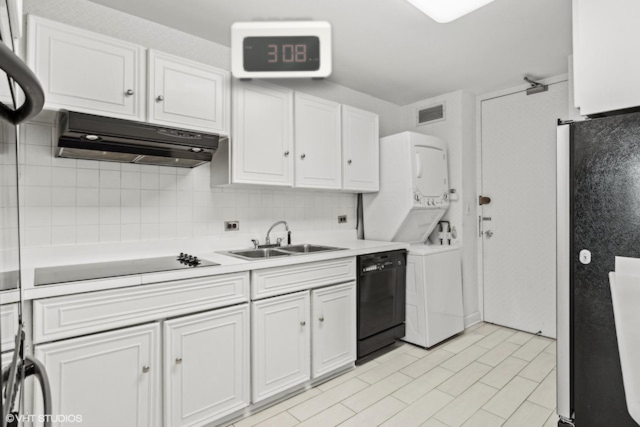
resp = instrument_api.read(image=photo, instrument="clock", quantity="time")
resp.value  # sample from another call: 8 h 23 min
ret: 3 h 08 min
